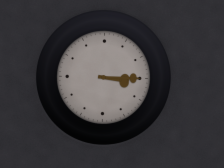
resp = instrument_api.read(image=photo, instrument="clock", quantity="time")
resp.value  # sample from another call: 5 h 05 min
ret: 3 h 15 min
